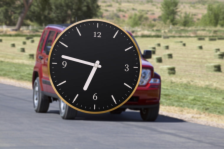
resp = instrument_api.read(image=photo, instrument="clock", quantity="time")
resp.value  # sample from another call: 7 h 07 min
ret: 6 h 47 min
